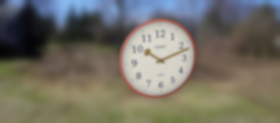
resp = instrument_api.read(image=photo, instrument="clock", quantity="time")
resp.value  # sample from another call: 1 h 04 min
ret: 10 h 12 min
